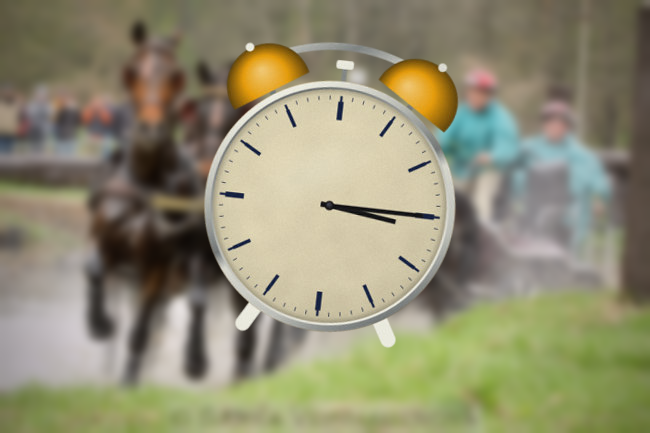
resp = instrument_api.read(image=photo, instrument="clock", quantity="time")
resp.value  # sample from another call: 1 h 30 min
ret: 3 h 15 min
